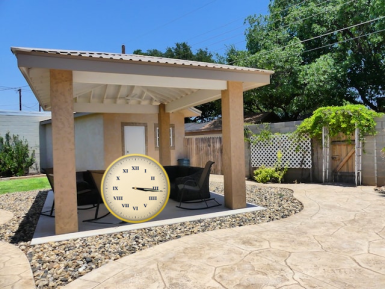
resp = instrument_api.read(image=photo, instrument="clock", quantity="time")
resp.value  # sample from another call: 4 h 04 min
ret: 3 h 16 min
